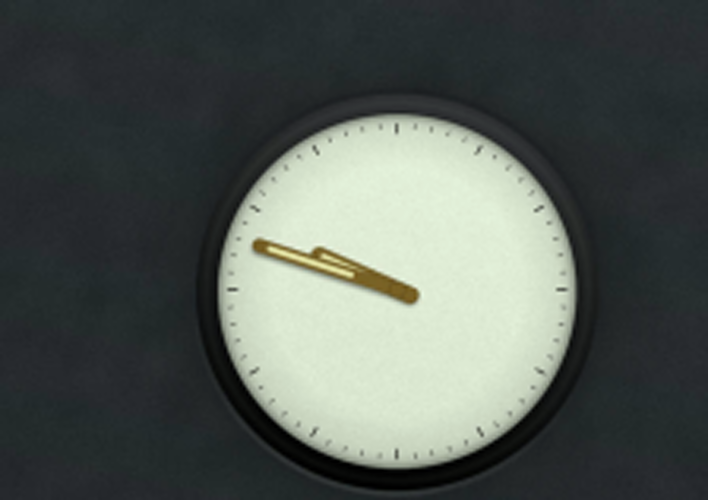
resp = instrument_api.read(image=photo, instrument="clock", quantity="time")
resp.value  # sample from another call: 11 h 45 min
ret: 9 h 48 min
